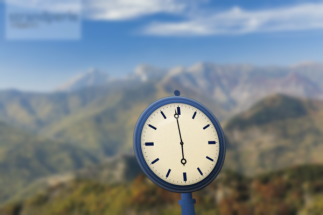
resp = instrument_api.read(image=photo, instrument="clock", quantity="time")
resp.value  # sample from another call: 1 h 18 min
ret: 5 h 59 min
